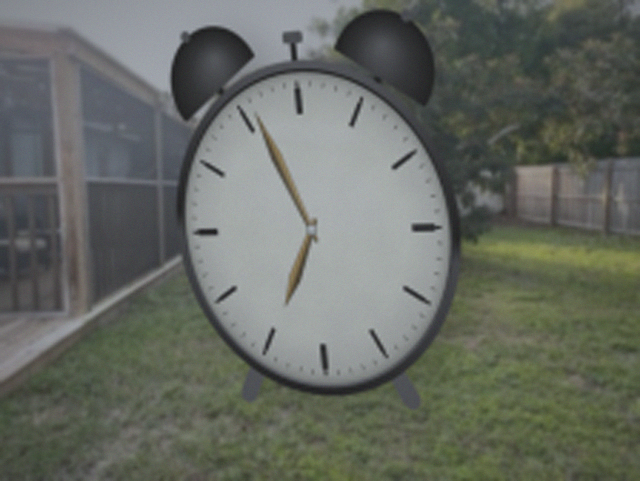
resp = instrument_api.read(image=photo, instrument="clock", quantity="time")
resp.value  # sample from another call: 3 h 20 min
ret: 6 h 56 min
